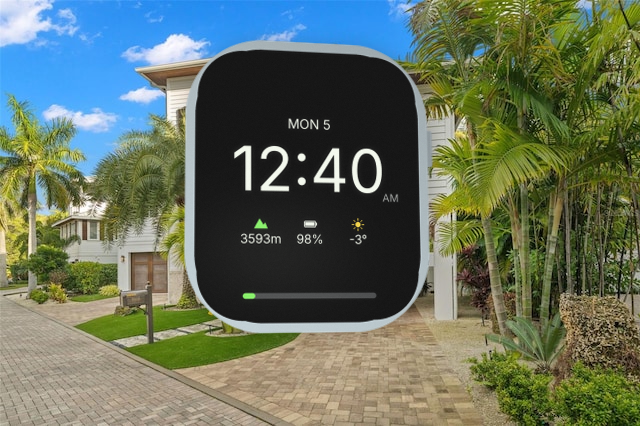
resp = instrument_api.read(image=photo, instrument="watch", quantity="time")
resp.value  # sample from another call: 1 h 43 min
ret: 12 h 40 min
